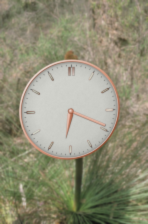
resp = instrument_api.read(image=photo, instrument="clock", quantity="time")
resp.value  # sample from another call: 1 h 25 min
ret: 6 h 19 min
